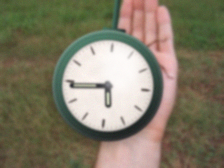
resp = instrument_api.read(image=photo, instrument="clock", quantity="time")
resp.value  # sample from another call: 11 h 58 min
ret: 5 h 44 min
